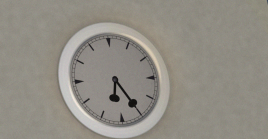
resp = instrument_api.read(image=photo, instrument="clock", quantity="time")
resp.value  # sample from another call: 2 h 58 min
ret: 6 h 25 min
